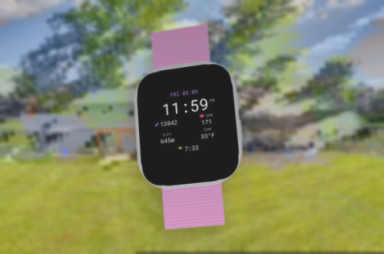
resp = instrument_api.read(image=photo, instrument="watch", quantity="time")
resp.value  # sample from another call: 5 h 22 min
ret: 11 h 59 min
